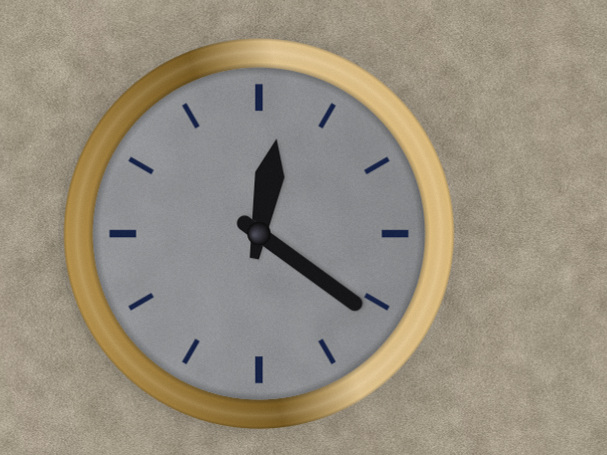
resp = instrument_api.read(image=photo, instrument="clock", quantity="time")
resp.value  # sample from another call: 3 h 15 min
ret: 12 h 21 min
